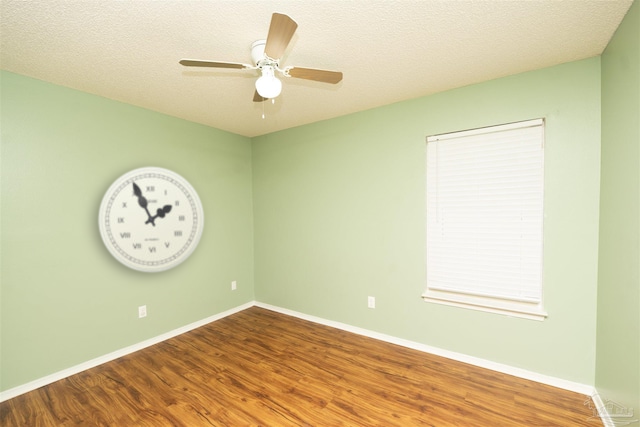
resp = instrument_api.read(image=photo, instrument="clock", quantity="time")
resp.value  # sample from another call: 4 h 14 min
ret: 1 h 56 min
